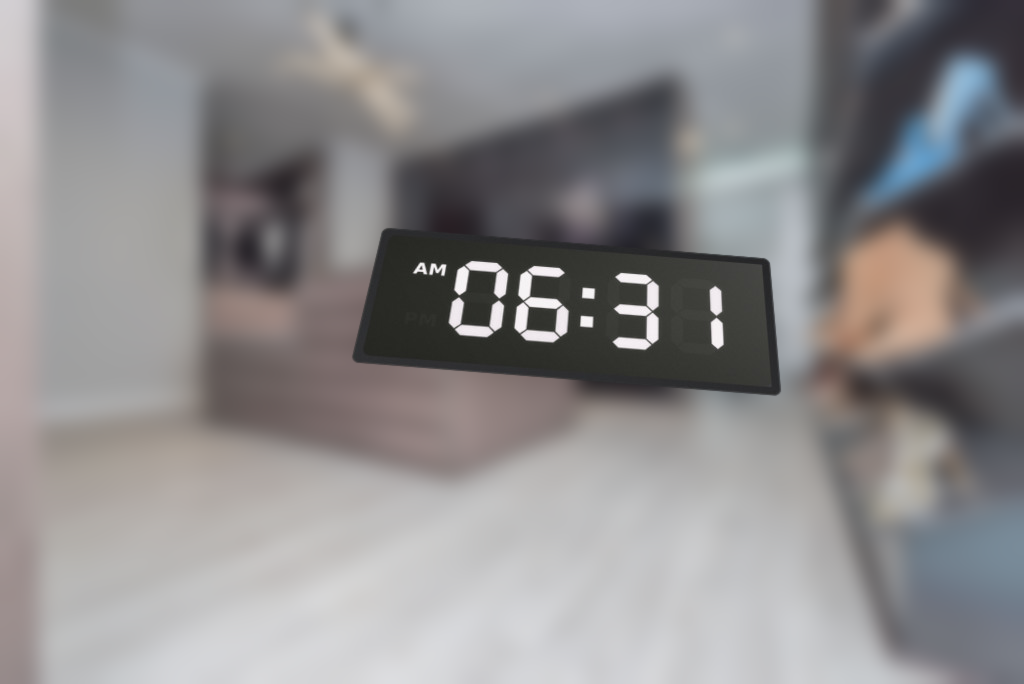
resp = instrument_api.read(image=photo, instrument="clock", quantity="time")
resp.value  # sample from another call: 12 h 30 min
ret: 6 h 31 min
